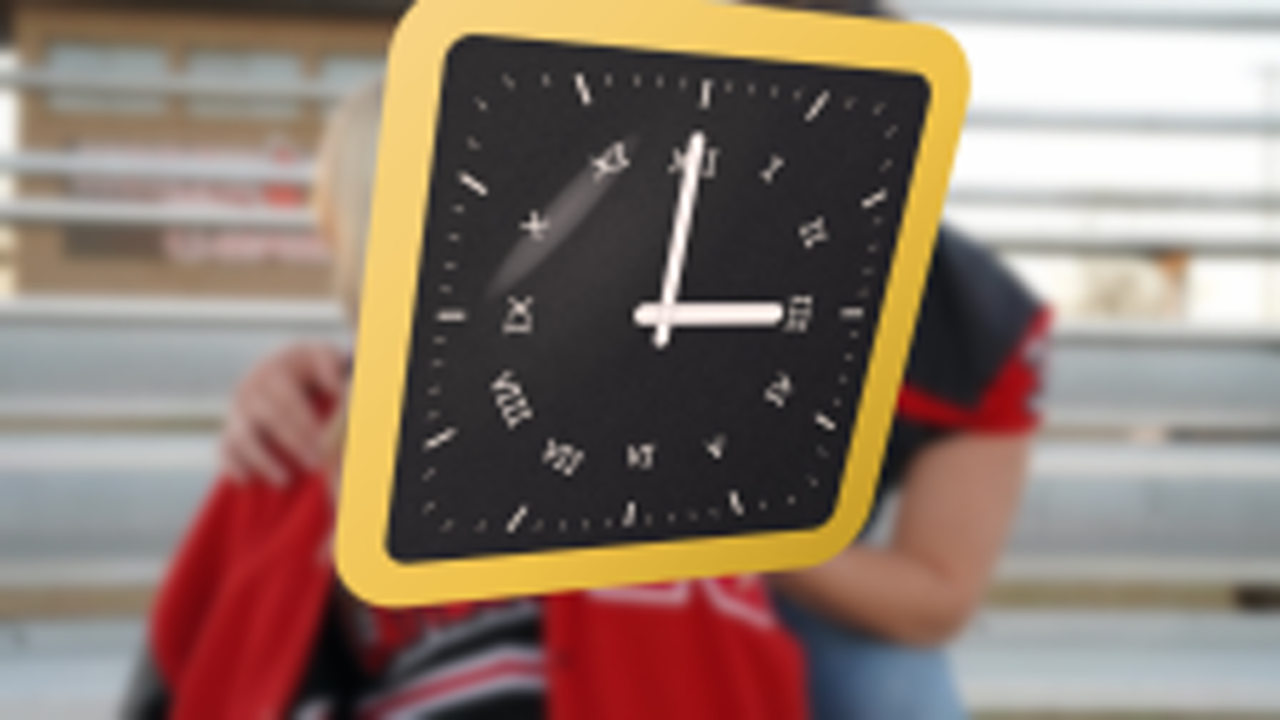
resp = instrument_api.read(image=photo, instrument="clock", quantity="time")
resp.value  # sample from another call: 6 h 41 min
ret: 3 h 00 min
